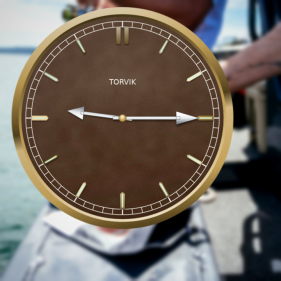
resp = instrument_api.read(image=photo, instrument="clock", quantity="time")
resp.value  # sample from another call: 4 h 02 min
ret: 9 h 15 min
